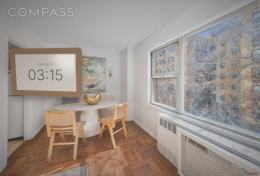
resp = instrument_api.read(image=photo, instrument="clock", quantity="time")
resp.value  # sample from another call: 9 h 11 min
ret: 3 h 15 min
